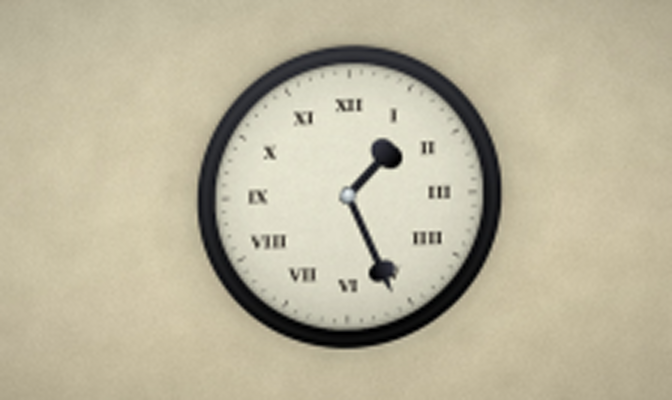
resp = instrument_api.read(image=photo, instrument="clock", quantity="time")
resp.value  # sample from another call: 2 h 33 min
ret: 1 h 26 min
